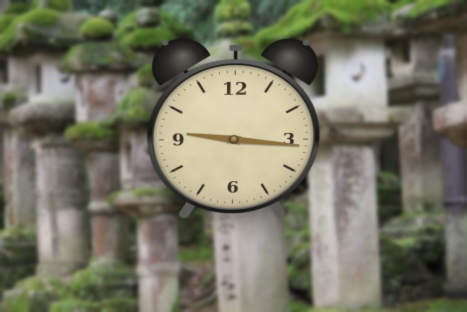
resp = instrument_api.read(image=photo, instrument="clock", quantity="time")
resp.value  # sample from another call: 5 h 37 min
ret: 9 h 16 min
